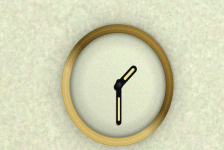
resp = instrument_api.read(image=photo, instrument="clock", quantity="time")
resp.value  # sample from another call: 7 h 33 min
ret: 1 h 30 min
